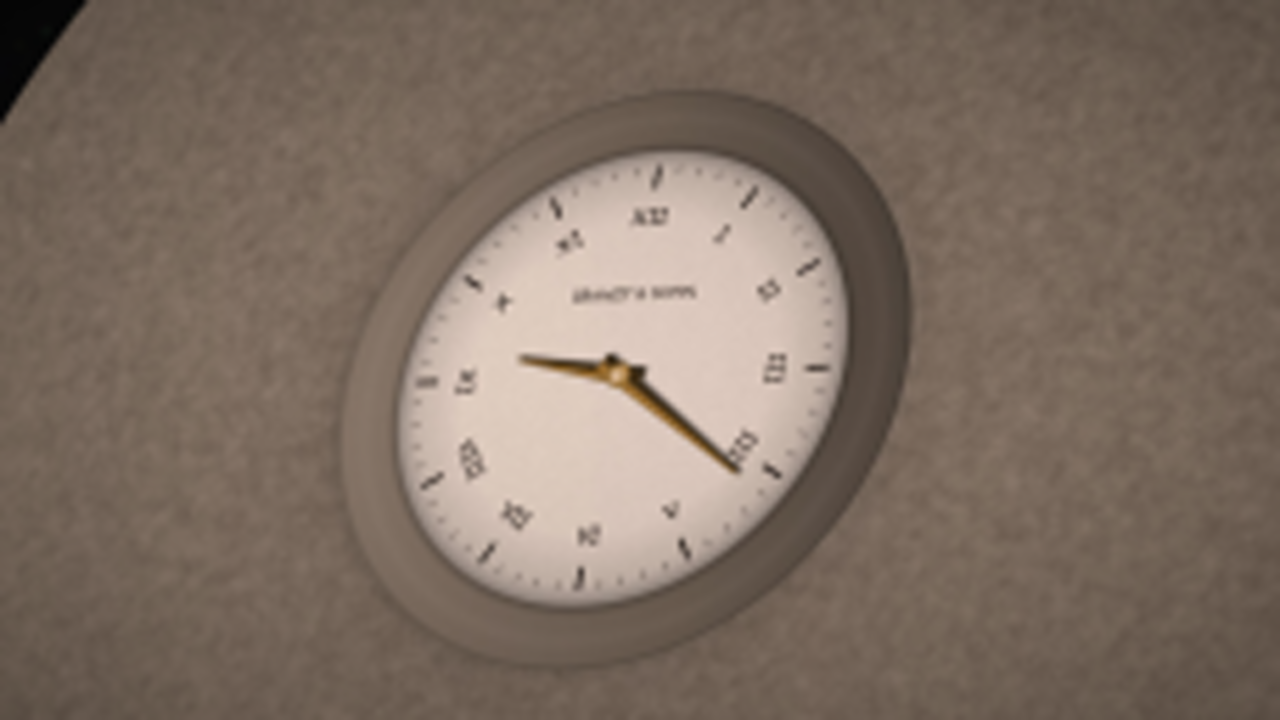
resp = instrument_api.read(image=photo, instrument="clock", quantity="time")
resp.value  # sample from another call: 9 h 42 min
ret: 9 h 21 min
